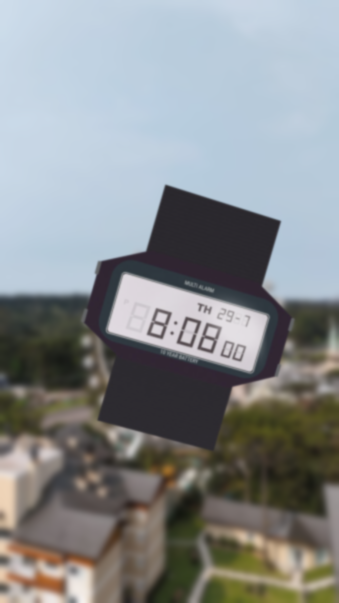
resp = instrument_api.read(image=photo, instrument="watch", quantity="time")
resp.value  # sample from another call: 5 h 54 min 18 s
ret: 8 h 08 min 00 s
